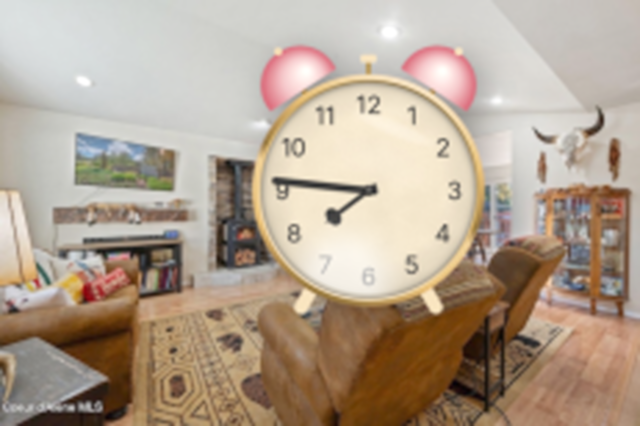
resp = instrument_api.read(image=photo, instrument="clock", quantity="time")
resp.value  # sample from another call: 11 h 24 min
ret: 7 h 46 min
